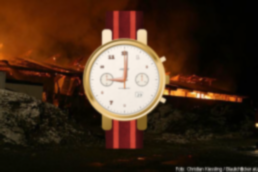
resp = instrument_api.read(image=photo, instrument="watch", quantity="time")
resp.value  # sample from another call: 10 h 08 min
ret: 9 h 01 min
